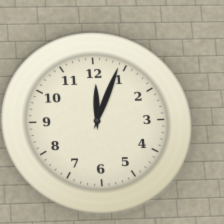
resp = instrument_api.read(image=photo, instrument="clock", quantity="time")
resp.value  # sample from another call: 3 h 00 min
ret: 12 h 04 min
